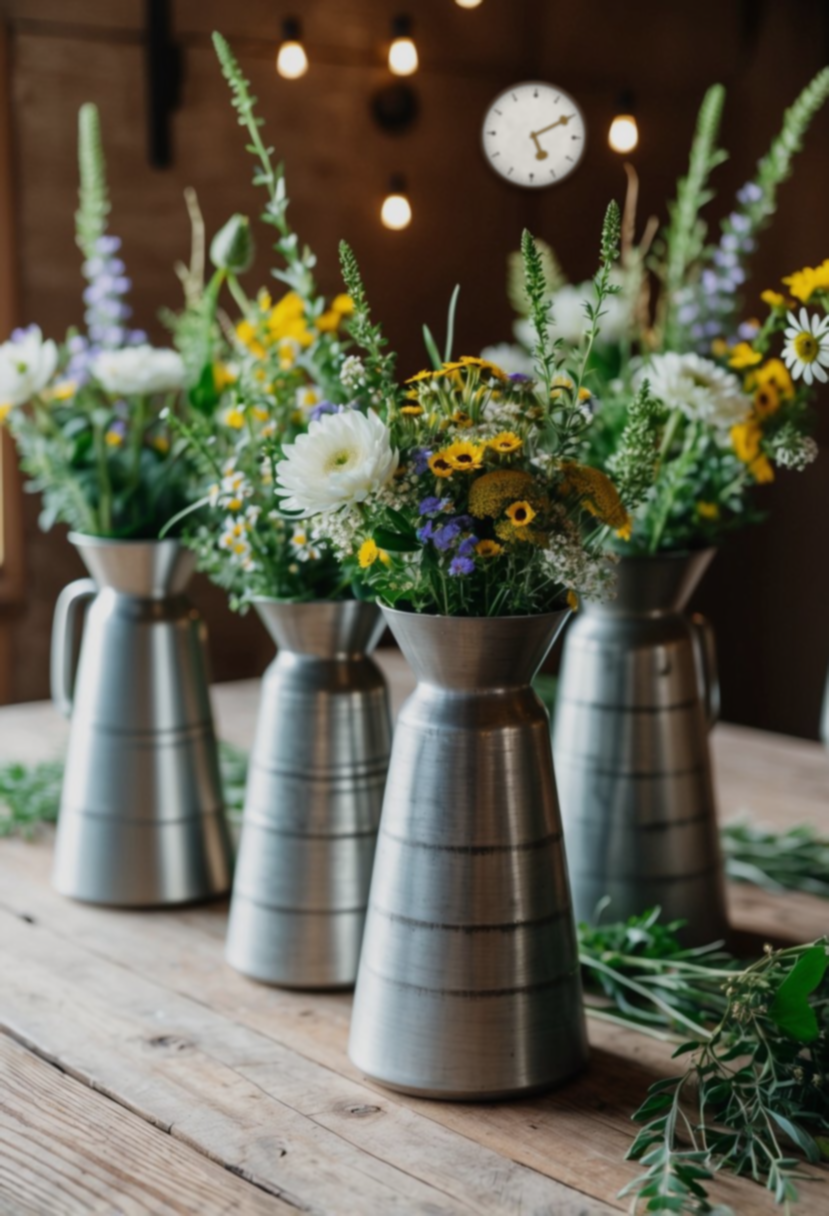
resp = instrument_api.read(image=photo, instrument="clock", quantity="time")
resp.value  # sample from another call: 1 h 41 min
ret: 5 h 10 min
